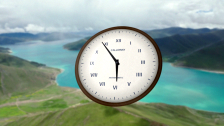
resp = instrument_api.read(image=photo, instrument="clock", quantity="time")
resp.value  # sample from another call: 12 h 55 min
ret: 5 h 54 min
